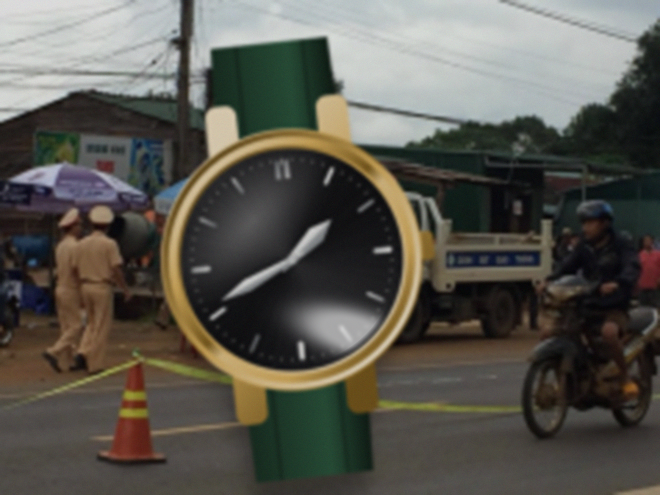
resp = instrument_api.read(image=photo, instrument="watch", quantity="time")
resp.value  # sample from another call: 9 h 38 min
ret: 1 h 41 min
